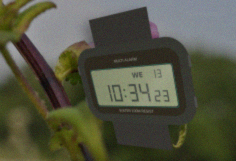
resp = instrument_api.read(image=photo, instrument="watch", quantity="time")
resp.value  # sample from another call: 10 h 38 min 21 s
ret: 10 h 34 min 23 s
